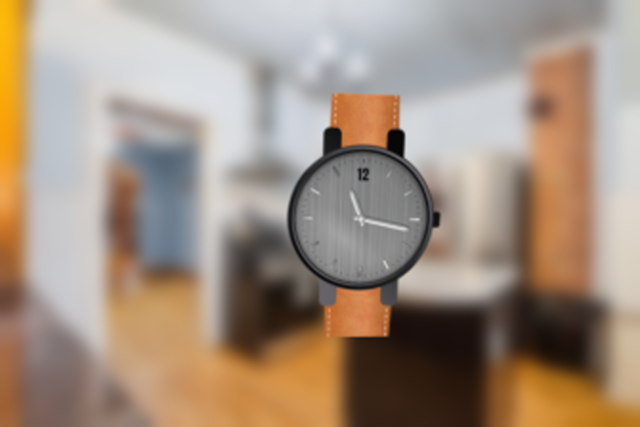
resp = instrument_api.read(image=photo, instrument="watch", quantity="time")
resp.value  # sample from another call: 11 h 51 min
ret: 11 h 17 min
